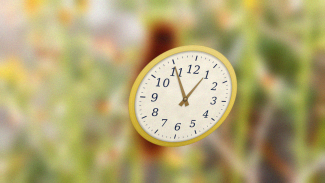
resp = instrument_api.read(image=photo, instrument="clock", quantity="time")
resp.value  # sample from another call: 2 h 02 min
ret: 12 h 55 min
